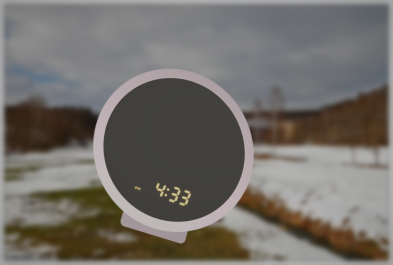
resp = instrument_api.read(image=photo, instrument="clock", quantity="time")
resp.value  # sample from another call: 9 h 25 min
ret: 4 h 33 min
